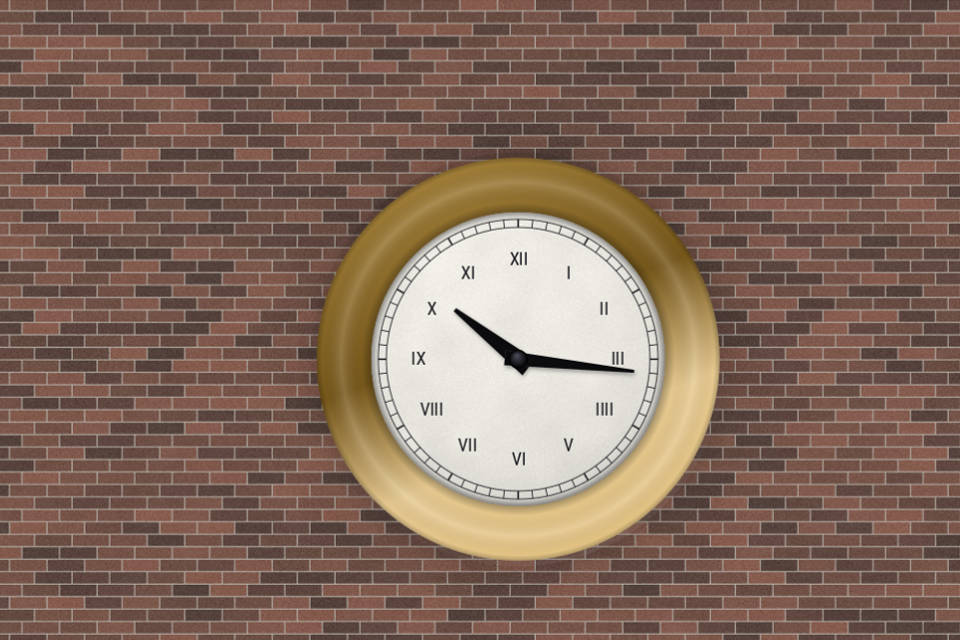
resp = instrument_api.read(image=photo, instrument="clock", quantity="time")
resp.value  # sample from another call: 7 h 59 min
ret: 10 h 16 min
